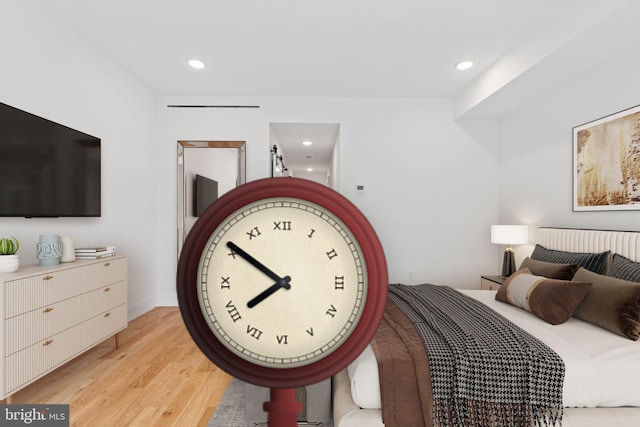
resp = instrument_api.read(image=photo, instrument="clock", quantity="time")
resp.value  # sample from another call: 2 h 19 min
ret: 7 h 51 min
